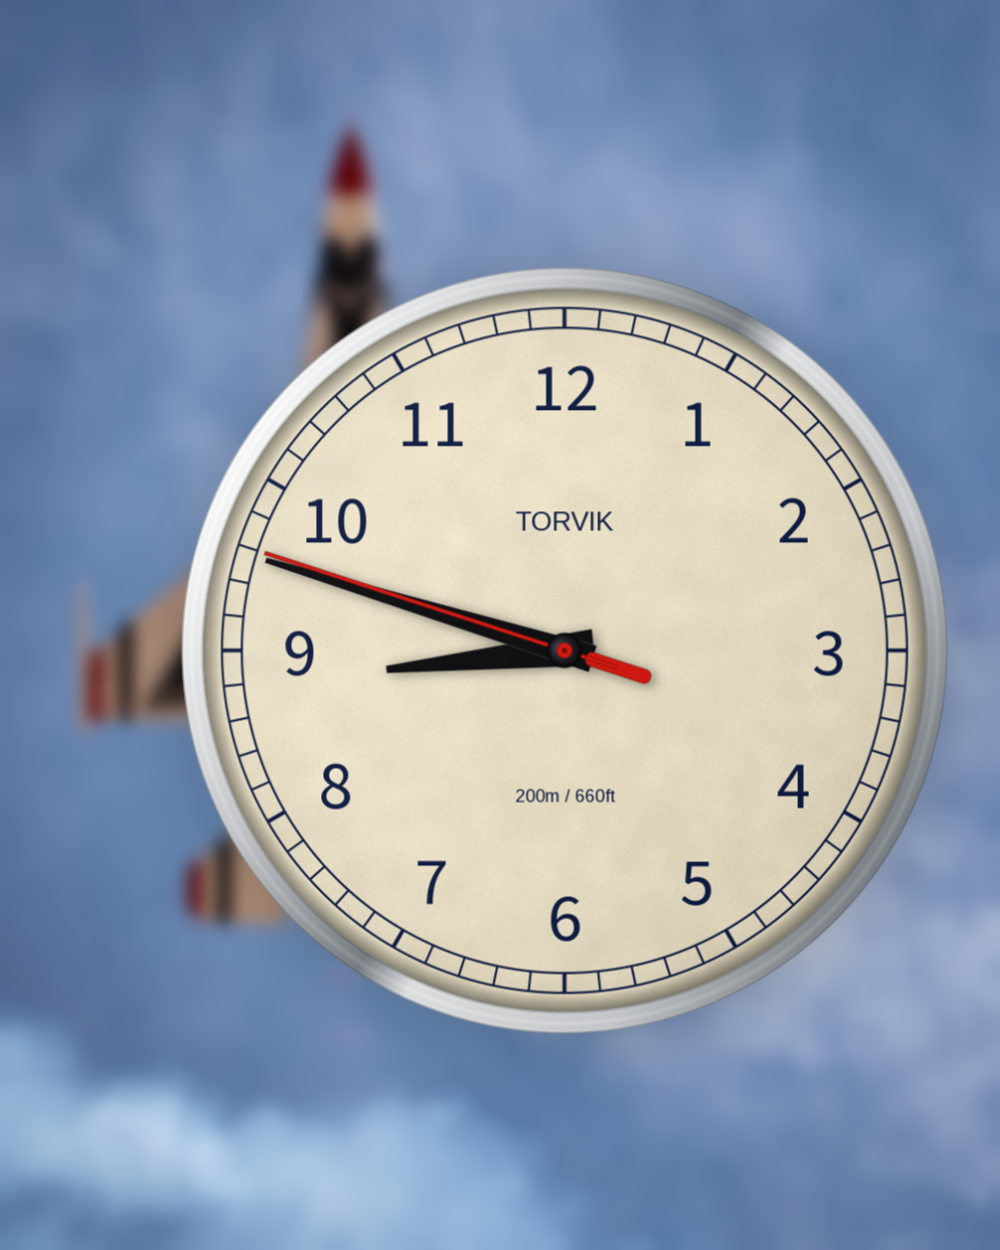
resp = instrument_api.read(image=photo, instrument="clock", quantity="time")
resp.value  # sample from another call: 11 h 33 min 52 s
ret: 8 h 47 min 48 s
